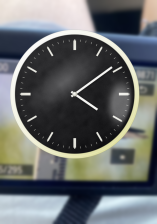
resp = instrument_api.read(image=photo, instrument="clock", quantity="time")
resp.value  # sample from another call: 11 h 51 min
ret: 4 h 09 min
